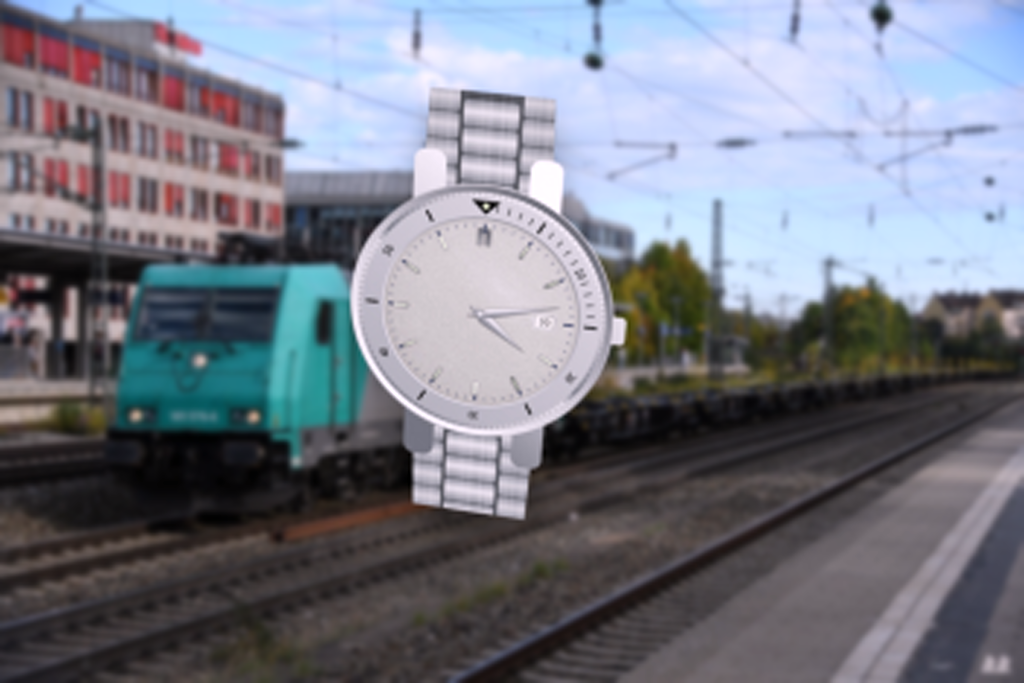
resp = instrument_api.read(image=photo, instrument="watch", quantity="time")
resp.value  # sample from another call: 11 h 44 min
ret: 4 h 13 min
